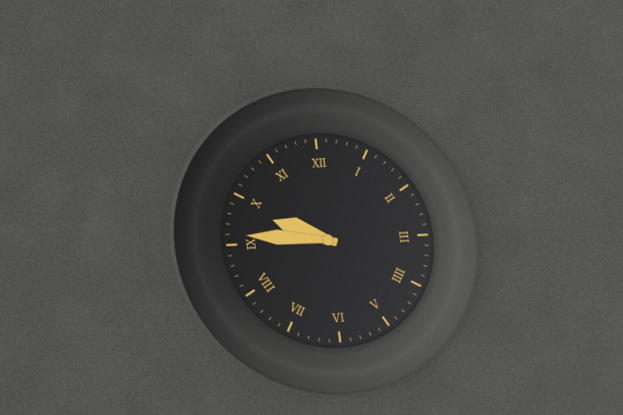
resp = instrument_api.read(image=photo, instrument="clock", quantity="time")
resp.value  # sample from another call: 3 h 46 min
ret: 9 h 46 min
